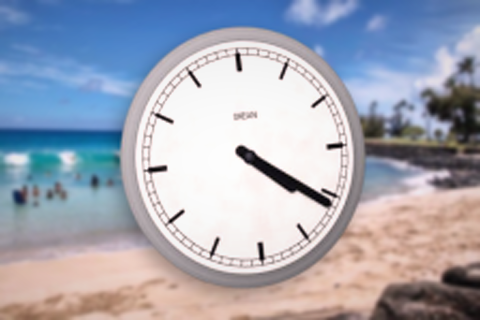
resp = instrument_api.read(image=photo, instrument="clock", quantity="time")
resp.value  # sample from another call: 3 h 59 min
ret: 4 h 21 min
